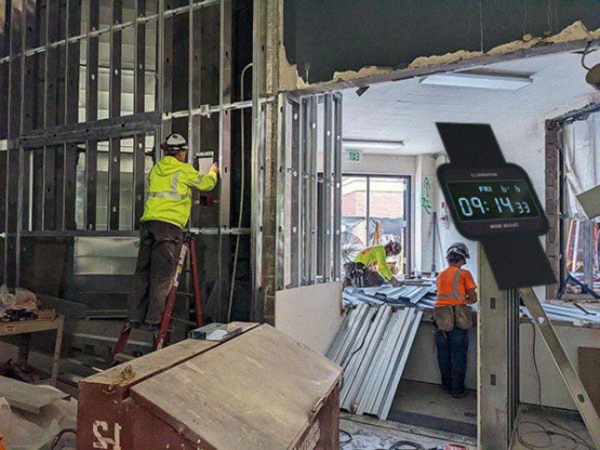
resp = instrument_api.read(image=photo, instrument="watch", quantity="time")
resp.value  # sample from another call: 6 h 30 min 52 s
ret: 9 h 14 min 33 s
